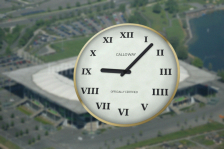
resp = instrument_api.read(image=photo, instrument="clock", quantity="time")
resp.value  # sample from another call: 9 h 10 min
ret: 9 h 07 min
